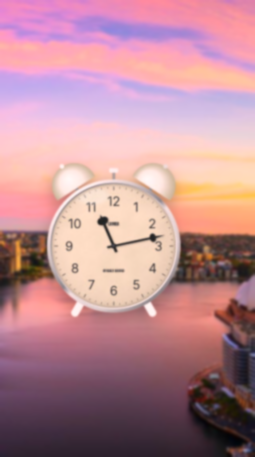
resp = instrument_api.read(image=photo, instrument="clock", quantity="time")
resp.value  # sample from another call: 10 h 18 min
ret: 11 h 13 min
